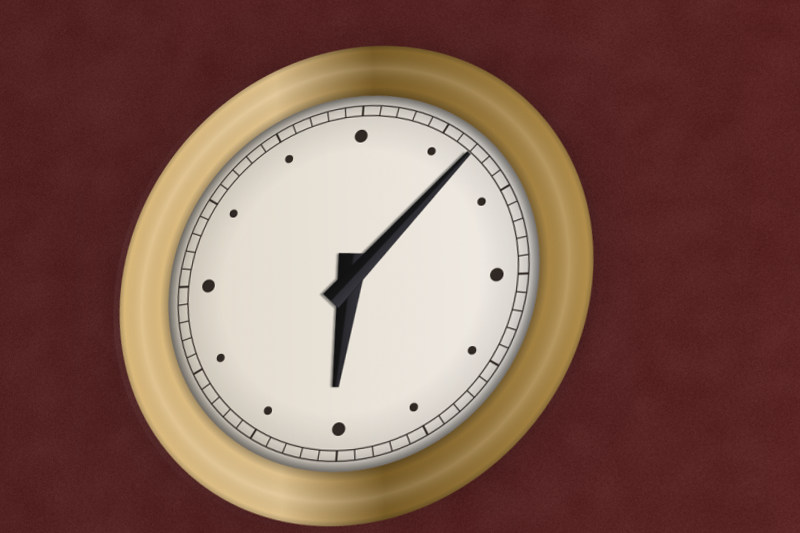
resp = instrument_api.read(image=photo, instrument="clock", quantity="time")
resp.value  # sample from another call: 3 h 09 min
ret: 6 h 07 min
